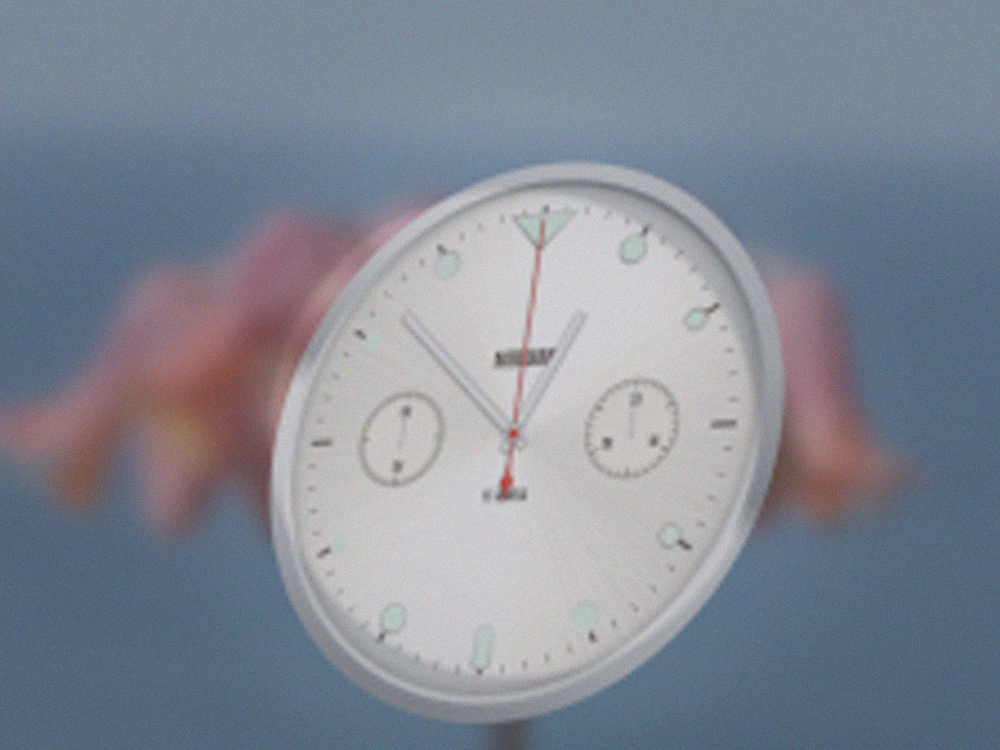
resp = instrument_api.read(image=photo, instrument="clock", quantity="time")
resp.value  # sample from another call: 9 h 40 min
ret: 12 h 52 min
